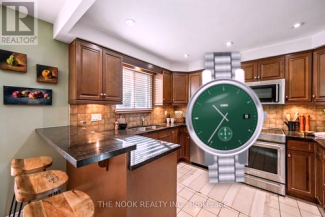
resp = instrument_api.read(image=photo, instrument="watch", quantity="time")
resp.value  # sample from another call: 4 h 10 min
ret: 10 h 36 min
